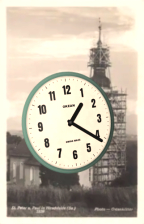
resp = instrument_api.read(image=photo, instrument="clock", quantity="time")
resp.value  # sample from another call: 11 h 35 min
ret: 1 h 21 min
